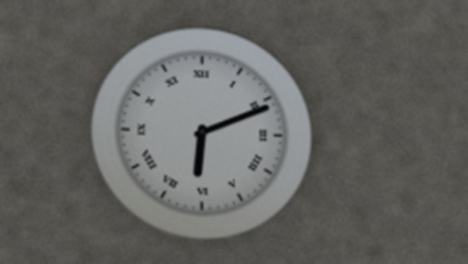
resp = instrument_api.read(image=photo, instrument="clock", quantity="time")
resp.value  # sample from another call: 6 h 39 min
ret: 6 h 11 min
